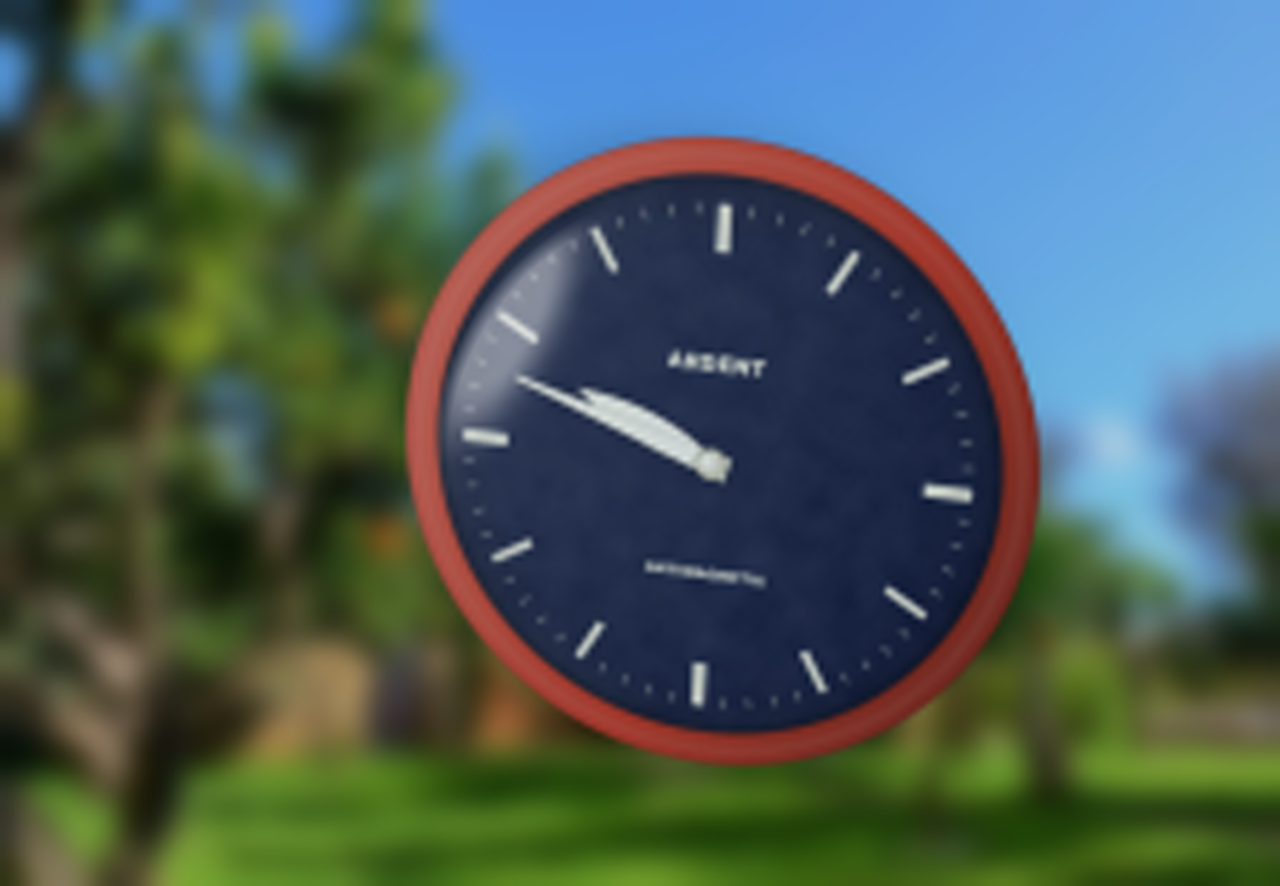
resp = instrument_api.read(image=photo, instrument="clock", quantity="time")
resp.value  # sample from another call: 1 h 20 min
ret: 9 h 48 min
